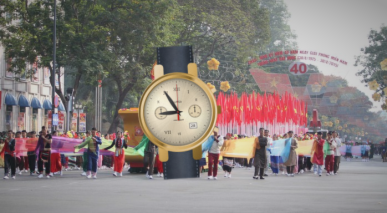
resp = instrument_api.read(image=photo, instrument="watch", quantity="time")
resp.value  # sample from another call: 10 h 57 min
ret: 8 h 55 min
